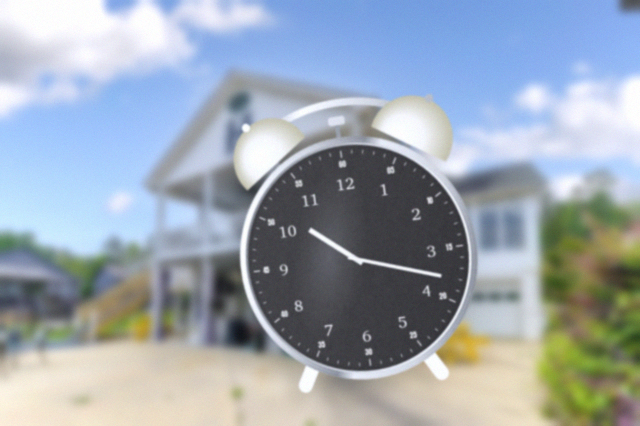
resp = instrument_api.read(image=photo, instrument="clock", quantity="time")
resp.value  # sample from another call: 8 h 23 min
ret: 10 h 18 min
